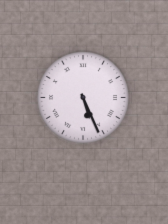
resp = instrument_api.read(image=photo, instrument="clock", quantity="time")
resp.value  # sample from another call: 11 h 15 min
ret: 5 h 26 min
